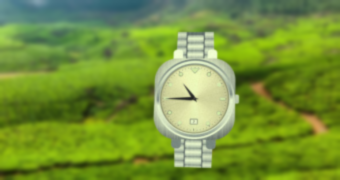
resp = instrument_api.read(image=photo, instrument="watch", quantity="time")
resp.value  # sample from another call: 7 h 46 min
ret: 10 h 45 min
